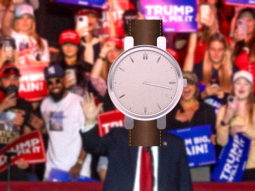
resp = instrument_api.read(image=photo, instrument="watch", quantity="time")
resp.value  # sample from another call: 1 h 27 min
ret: 3 h 17 min
